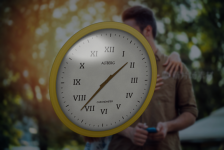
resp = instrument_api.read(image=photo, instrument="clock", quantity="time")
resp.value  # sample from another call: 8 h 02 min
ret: 1 h 37 min
